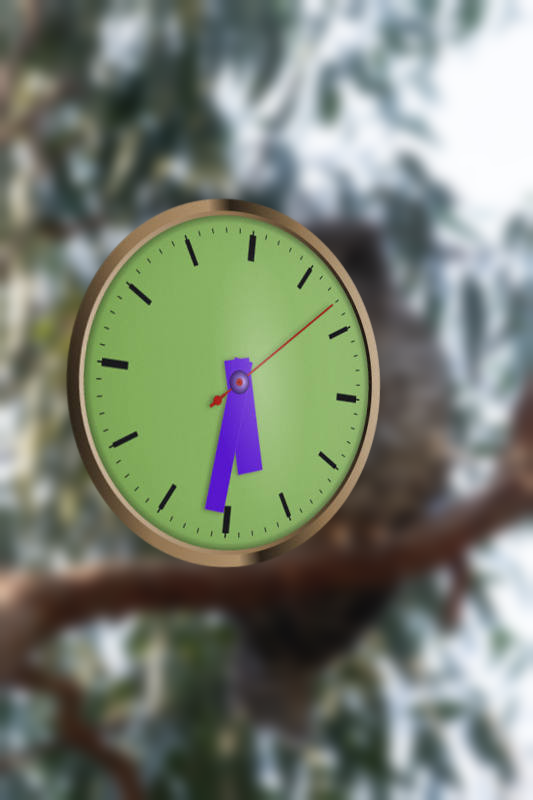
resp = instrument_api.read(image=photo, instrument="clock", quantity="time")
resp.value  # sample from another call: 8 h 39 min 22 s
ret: 5 h 31 min 08 s
